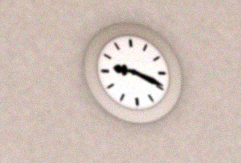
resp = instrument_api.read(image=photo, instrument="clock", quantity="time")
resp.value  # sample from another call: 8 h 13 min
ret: 9 h 19 min
